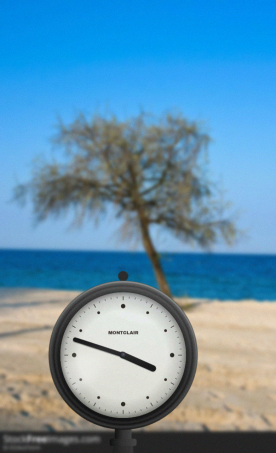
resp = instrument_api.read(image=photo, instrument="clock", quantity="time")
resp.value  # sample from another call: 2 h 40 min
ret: 3 h 48 min
